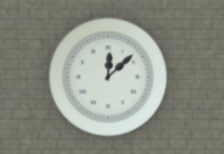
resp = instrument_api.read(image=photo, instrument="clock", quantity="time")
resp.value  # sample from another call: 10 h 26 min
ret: 12 h 08 min
